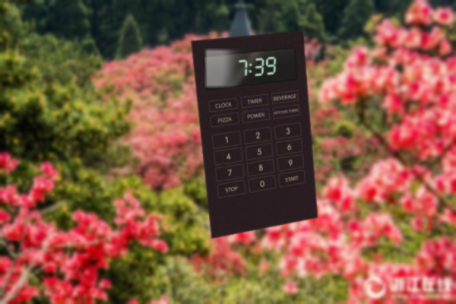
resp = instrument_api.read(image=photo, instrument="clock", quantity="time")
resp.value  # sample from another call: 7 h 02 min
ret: 7 h 39 min
